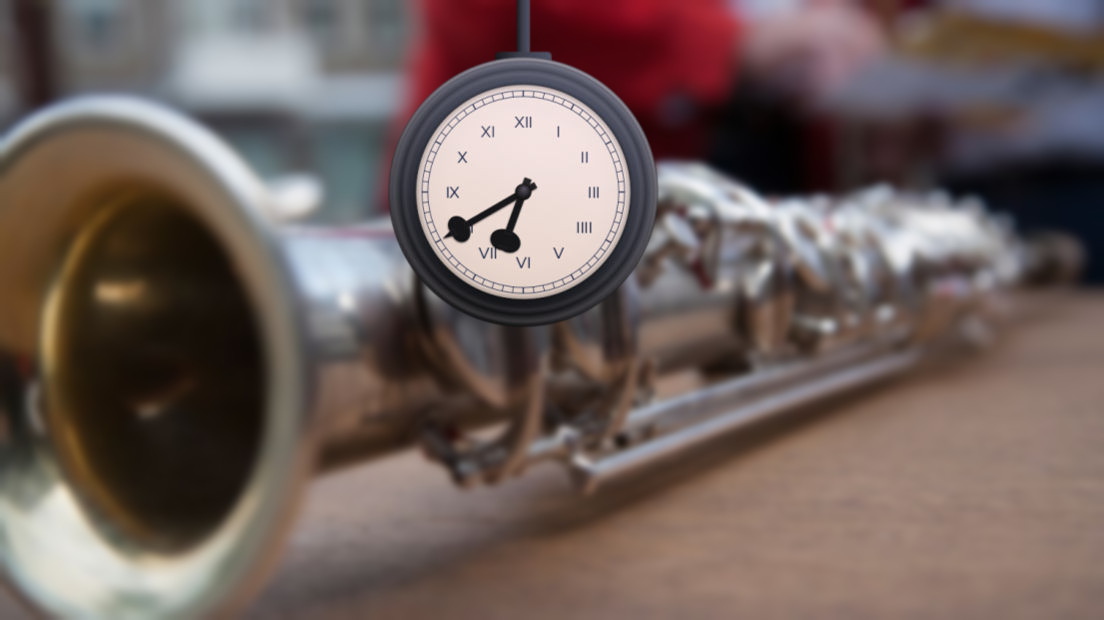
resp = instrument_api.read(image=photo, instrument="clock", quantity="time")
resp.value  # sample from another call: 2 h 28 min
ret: 6 h 40 min
